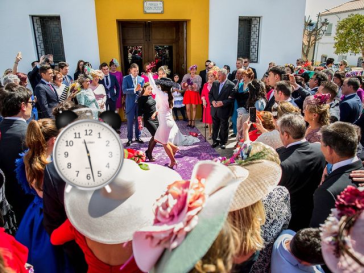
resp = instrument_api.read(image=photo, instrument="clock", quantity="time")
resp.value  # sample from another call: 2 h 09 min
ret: 11 h 28 min
